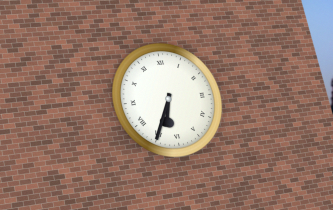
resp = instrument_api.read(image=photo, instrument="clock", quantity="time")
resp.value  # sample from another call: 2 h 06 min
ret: 6 h 35 min
